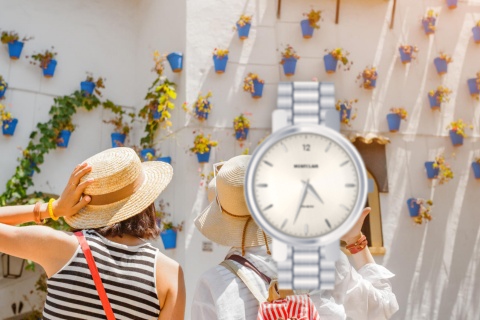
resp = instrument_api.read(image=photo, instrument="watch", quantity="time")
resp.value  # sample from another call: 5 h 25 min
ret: 4 h 33 min
